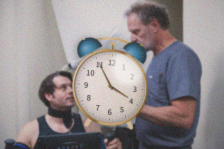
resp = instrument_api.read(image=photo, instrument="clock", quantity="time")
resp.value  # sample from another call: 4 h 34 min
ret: 3 h 55 min
